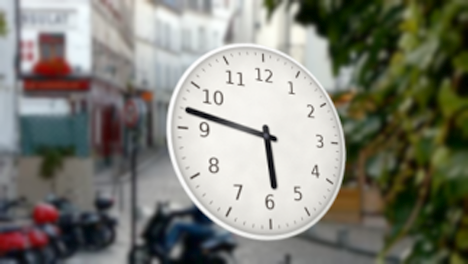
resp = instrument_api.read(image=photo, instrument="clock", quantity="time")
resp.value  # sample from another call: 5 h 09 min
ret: 5 h 47 min
